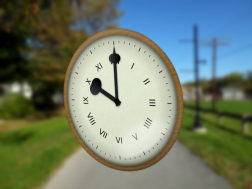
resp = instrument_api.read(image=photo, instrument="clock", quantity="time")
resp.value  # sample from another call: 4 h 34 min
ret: 10 h 00 min
